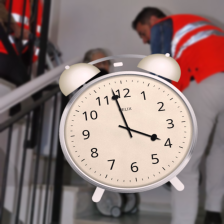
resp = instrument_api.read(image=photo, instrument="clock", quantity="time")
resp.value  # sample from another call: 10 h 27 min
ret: 3 h 58 min
